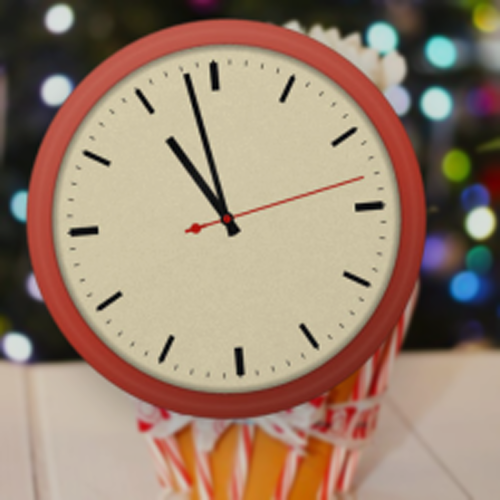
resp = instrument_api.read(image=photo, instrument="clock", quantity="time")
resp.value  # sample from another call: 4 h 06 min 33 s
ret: 10 h 58 min 13 s
